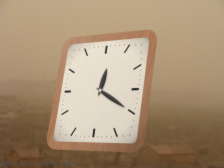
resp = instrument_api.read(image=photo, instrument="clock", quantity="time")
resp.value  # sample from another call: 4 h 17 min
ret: 12 h 20 min
